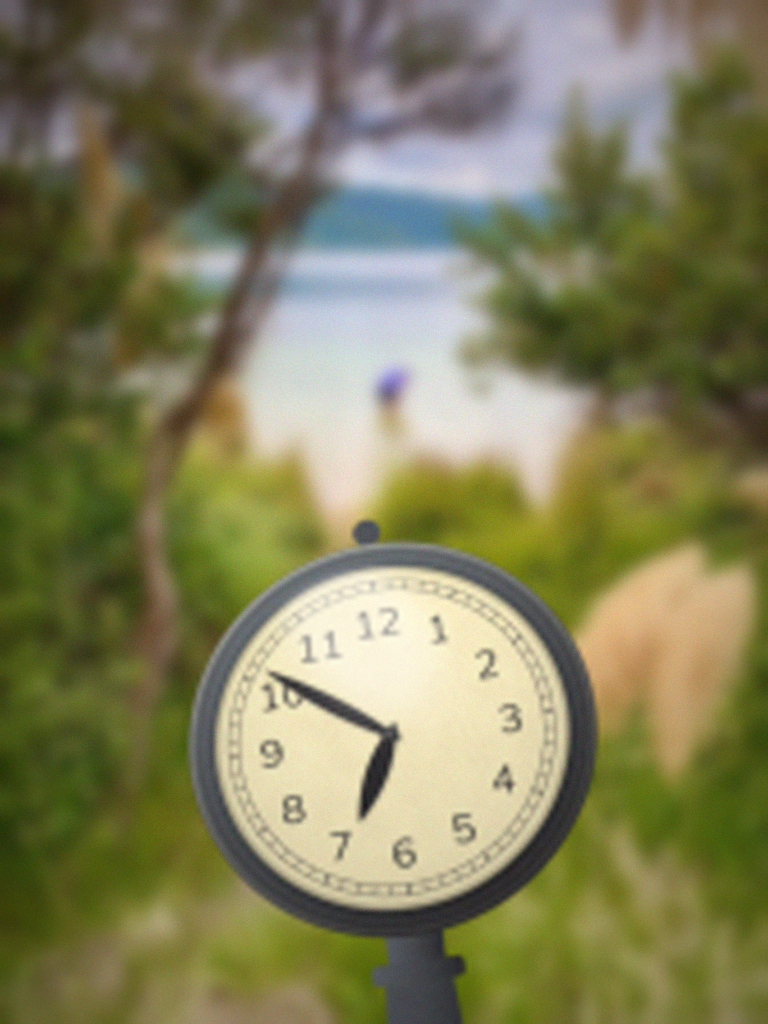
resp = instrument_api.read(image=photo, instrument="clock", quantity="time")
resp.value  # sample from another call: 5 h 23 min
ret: 6 h 51 min
